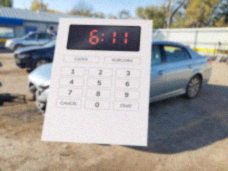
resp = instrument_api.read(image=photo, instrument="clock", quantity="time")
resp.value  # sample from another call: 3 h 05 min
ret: 6 h 11 min
